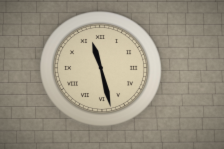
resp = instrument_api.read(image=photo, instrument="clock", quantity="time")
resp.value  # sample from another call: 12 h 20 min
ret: 11 h 28 min
